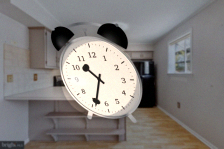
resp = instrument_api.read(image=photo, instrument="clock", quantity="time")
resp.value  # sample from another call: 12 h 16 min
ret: 10 h 34 min
